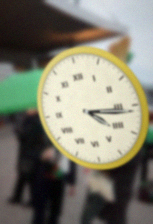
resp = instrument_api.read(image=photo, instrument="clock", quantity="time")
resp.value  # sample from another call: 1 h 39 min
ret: 4 h 16 min
